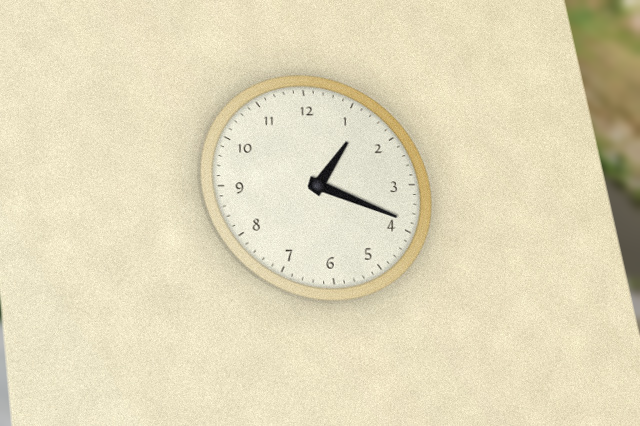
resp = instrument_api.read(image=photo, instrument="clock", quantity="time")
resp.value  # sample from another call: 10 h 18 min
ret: 1 h 19 min
